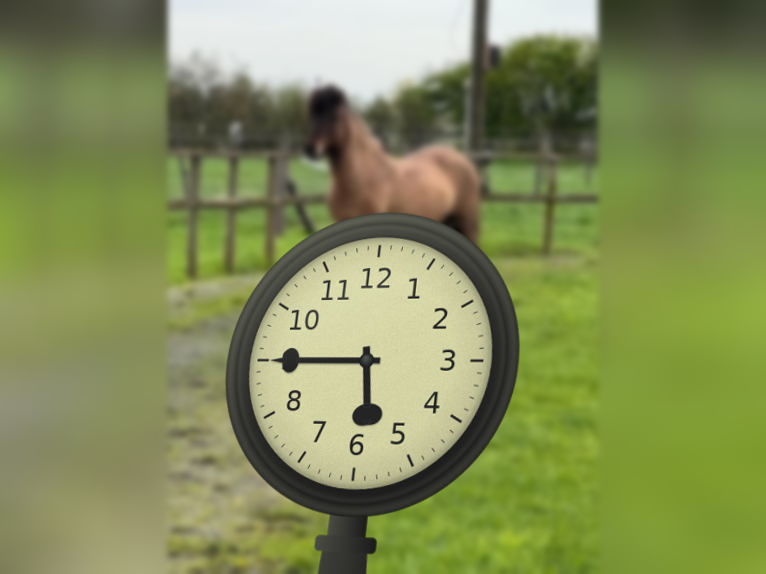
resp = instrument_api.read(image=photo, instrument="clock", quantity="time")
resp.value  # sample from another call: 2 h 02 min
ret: 5 h 45 min
